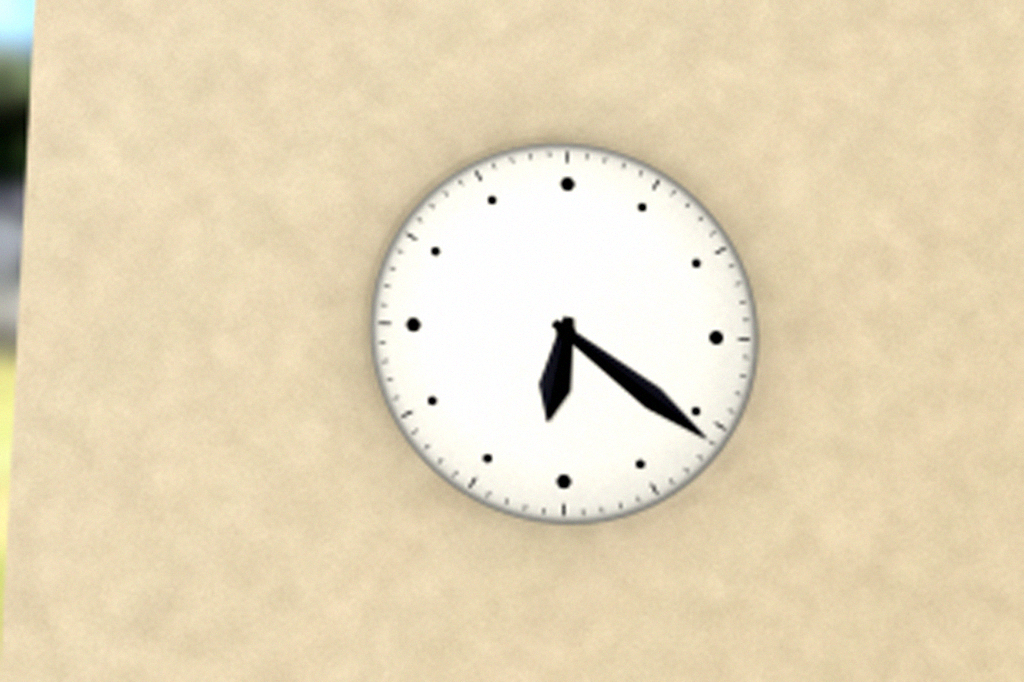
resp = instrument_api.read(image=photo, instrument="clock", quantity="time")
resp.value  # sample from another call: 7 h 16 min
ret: 6 h 21 min
